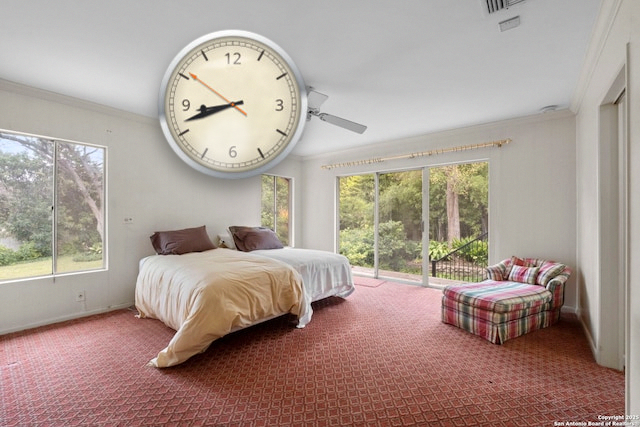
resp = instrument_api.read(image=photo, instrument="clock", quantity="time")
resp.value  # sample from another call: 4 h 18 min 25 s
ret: 8 h 41 min 51 s
